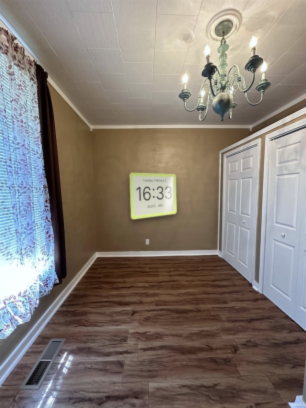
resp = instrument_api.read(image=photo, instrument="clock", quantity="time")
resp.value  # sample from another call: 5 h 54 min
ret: 16 h 33 min
